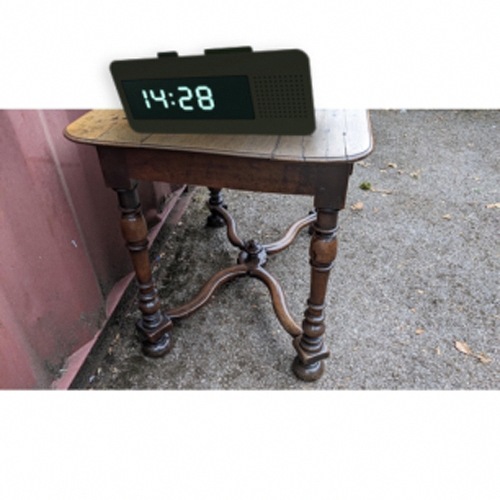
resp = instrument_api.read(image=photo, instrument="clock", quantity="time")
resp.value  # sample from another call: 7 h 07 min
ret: 14 h 28 min
